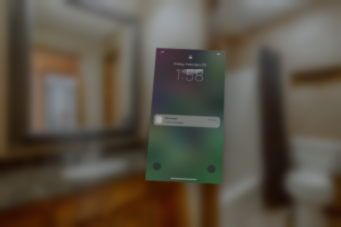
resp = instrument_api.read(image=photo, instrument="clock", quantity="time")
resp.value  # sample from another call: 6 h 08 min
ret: 1 h 58 min
